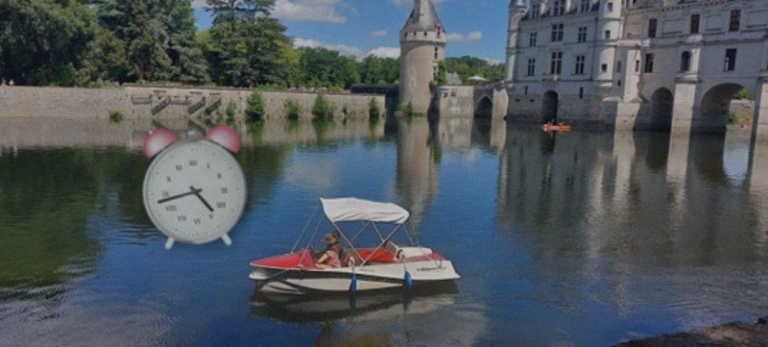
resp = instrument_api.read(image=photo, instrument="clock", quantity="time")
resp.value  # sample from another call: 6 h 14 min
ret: 4 h 43 min
